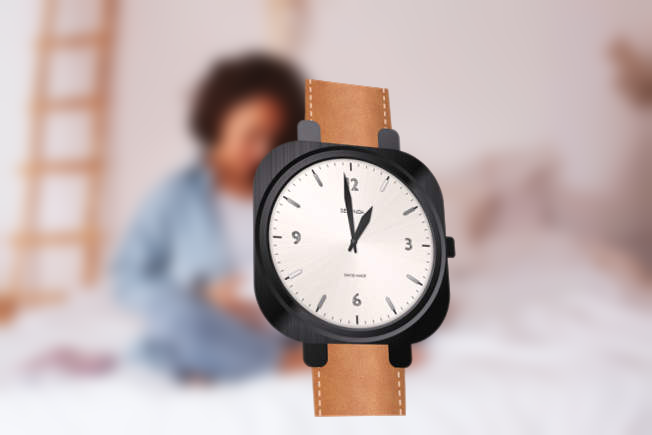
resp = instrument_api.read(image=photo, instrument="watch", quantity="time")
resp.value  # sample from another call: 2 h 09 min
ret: 12 h 59 min
